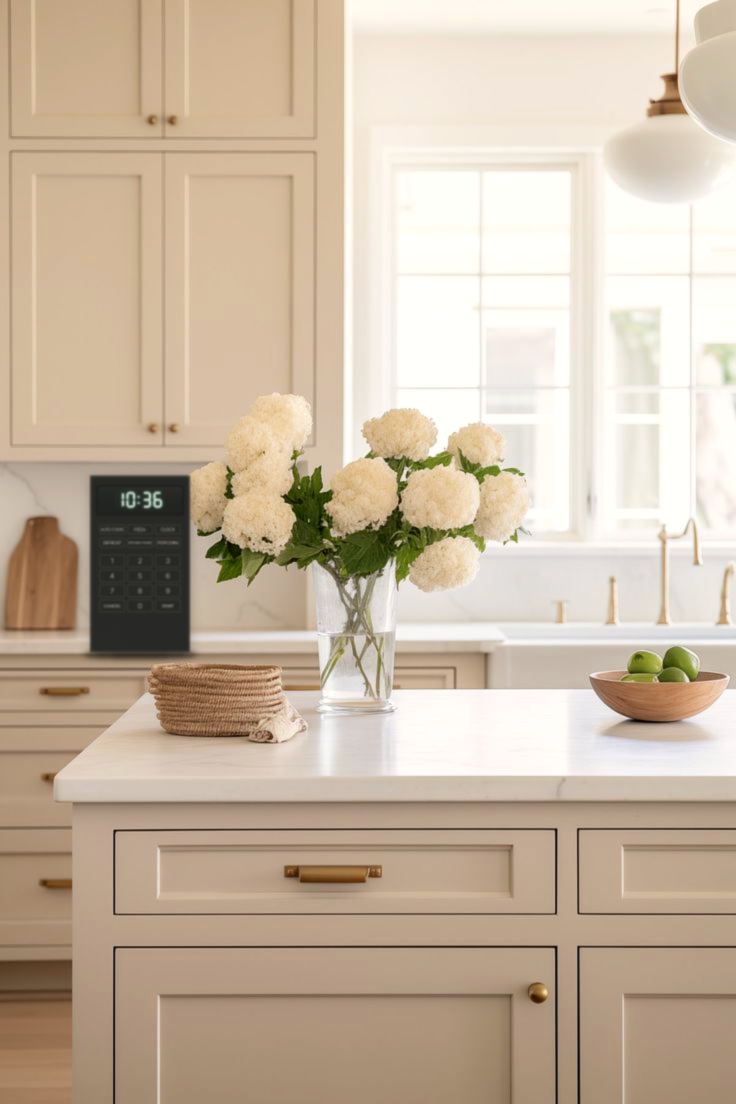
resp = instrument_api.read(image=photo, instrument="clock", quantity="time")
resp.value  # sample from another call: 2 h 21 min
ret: 10 h 36 min
